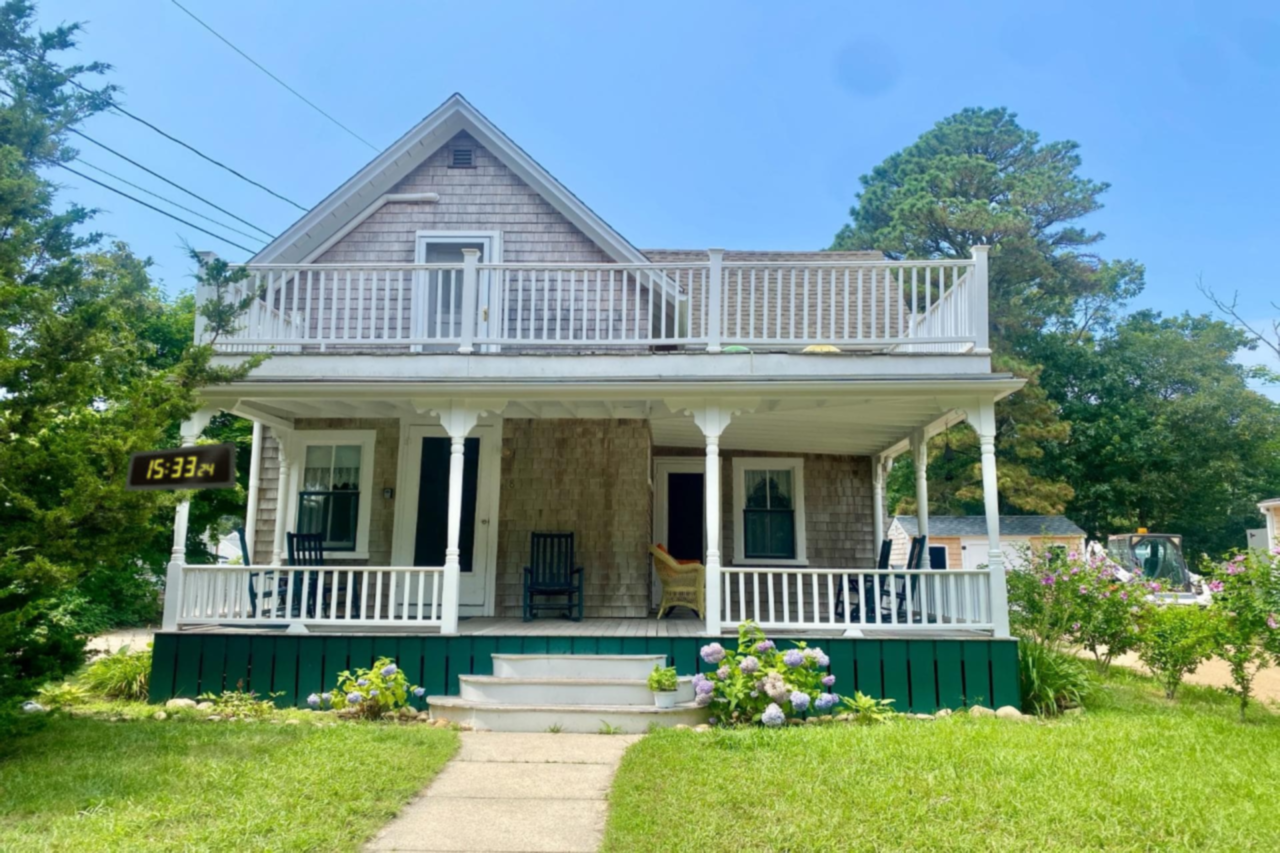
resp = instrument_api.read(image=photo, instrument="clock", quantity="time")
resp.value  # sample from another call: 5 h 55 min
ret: 15 h 33 min
